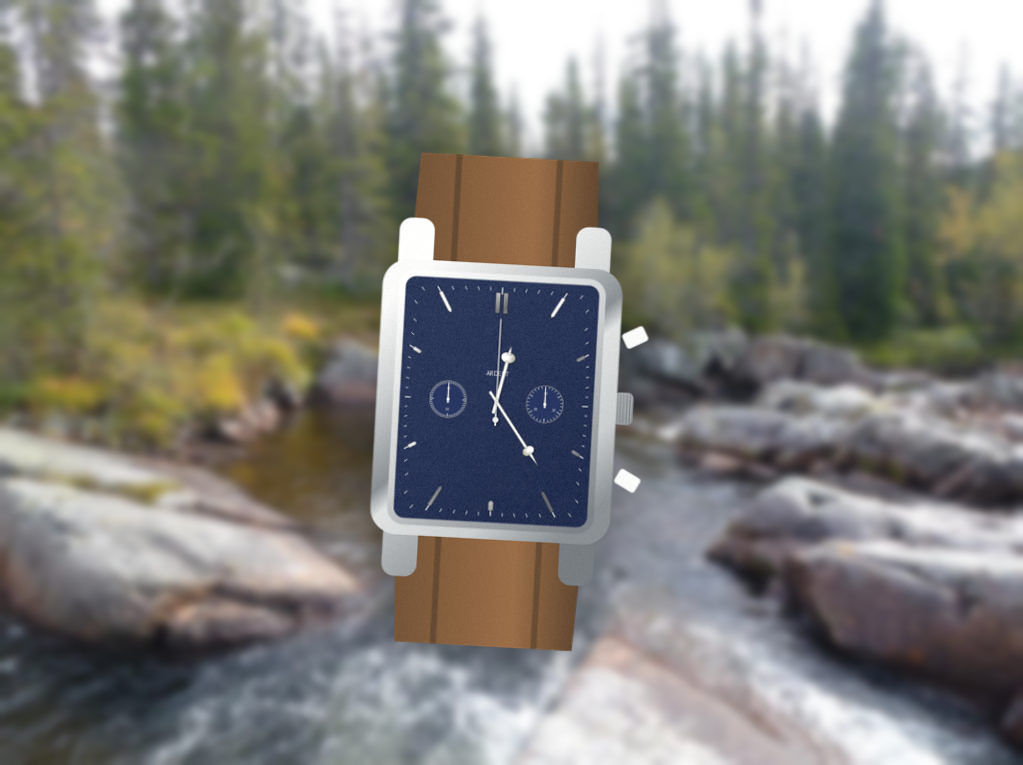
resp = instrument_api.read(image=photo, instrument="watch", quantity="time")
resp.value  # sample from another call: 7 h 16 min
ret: 12 h 24 min
